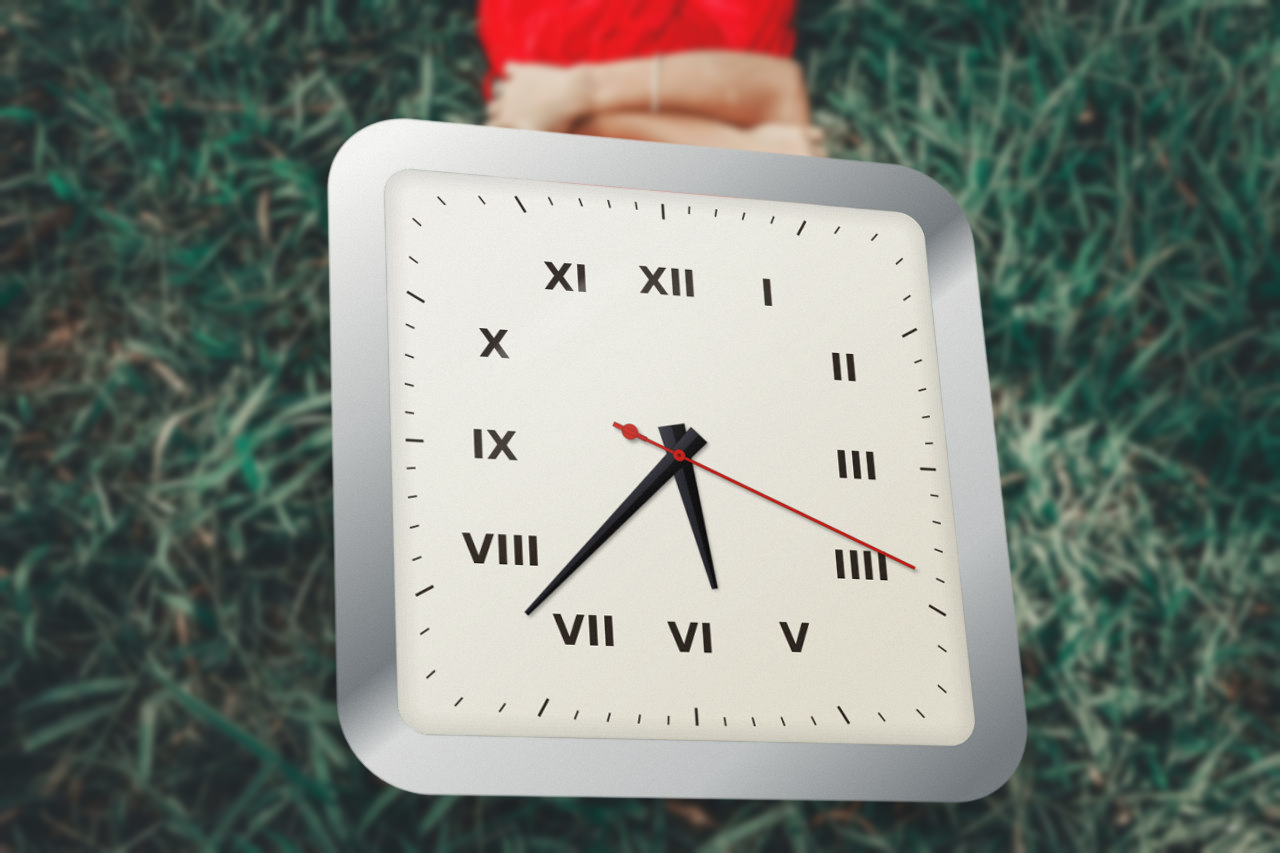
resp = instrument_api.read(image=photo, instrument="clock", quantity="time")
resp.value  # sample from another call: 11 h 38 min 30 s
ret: 5 h 37 min 19 s
